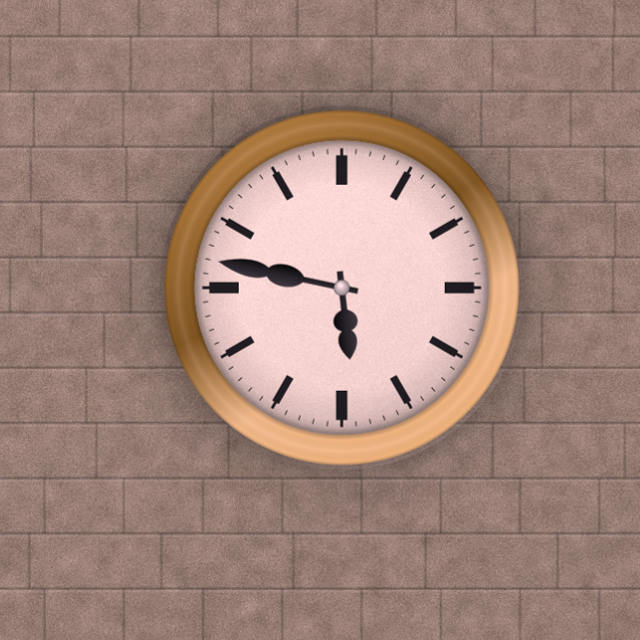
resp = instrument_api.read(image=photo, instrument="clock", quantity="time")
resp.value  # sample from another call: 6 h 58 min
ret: 5 h 47 min
